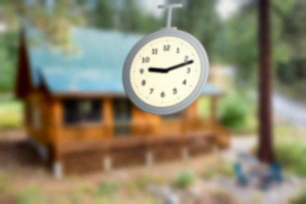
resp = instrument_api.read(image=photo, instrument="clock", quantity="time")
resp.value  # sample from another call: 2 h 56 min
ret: 9 h 12 min
